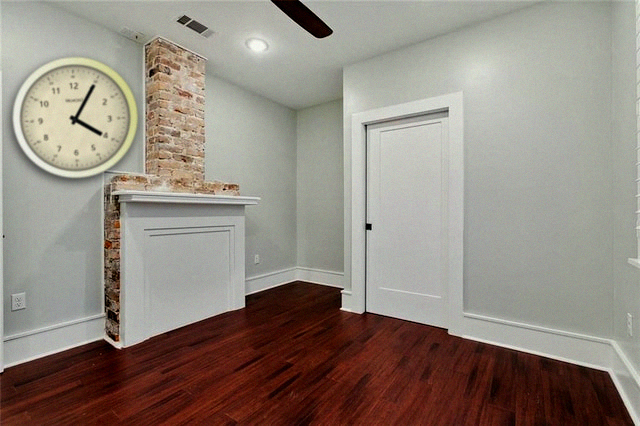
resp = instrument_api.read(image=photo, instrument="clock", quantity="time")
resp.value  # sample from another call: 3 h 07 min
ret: 4 h 05 min
